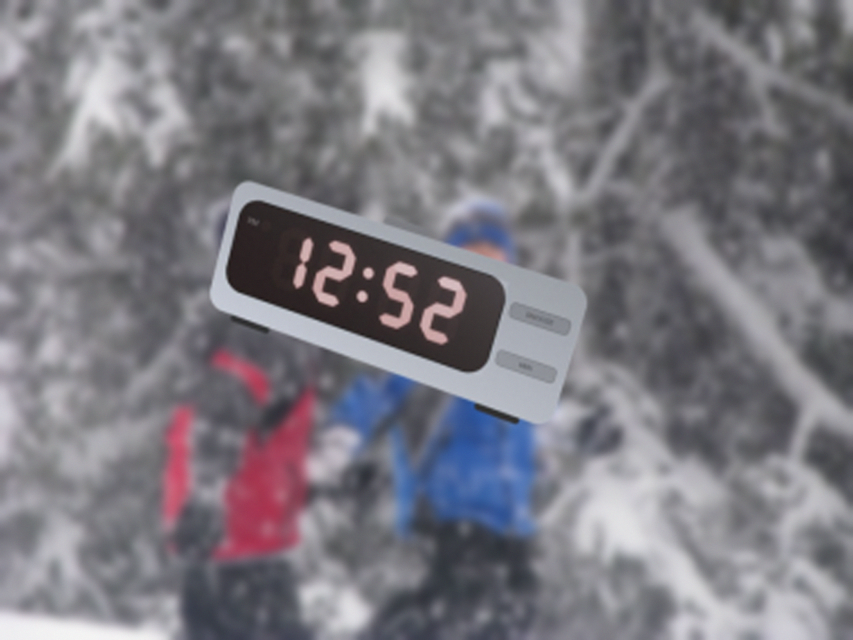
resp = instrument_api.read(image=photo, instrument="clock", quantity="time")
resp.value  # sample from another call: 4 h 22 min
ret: 12 h 52 min
